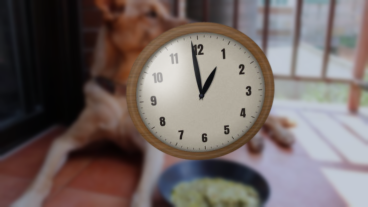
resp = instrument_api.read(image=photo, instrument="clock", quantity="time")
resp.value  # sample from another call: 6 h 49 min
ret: 12 h 59 min
